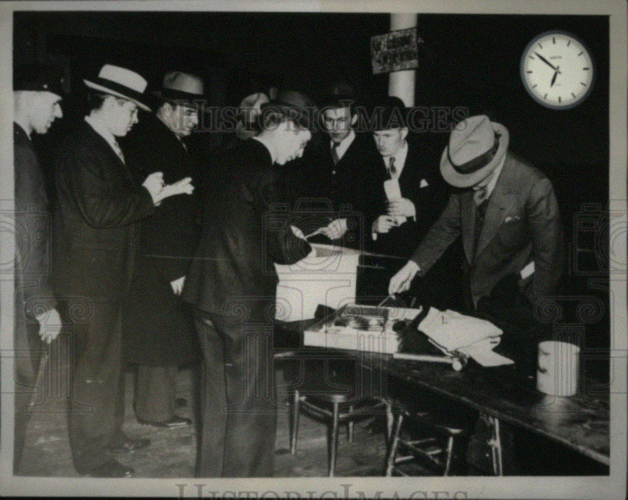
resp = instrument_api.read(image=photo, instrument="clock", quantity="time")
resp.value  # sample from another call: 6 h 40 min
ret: 6 h 52 min
